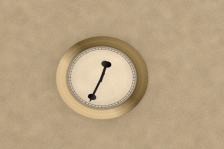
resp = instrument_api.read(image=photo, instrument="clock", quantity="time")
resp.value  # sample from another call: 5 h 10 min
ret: 12 h 34 min
